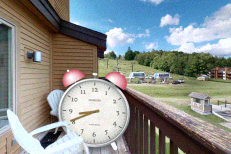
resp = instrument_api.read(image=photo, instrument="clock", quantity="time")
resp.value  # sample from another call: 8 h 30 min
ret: 8 h 41 min
